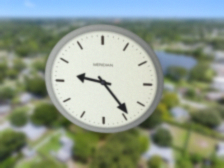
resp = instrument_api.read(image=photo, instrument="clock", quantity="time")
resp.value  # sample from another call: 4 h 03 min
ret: 9 h 24 min
